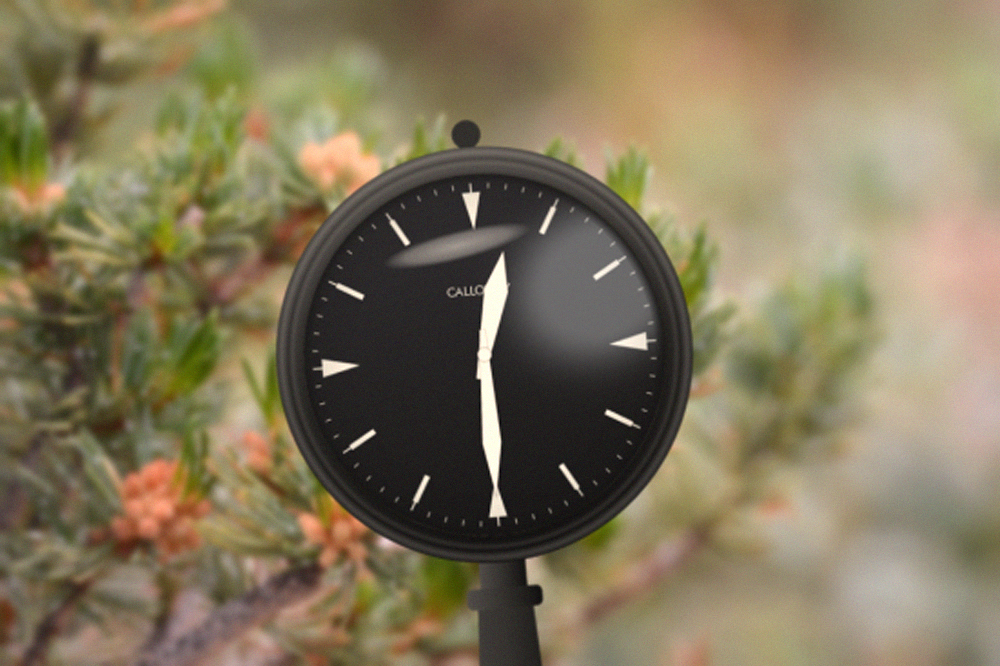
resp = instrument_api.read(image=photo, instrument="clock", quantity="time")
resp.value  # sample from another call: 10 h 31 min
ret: 12 h 30 min
